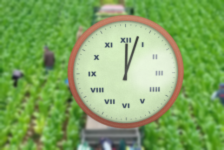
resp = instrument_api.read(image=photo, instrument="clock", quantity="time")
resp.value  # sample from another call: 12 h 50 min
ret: 12 h 03 min
